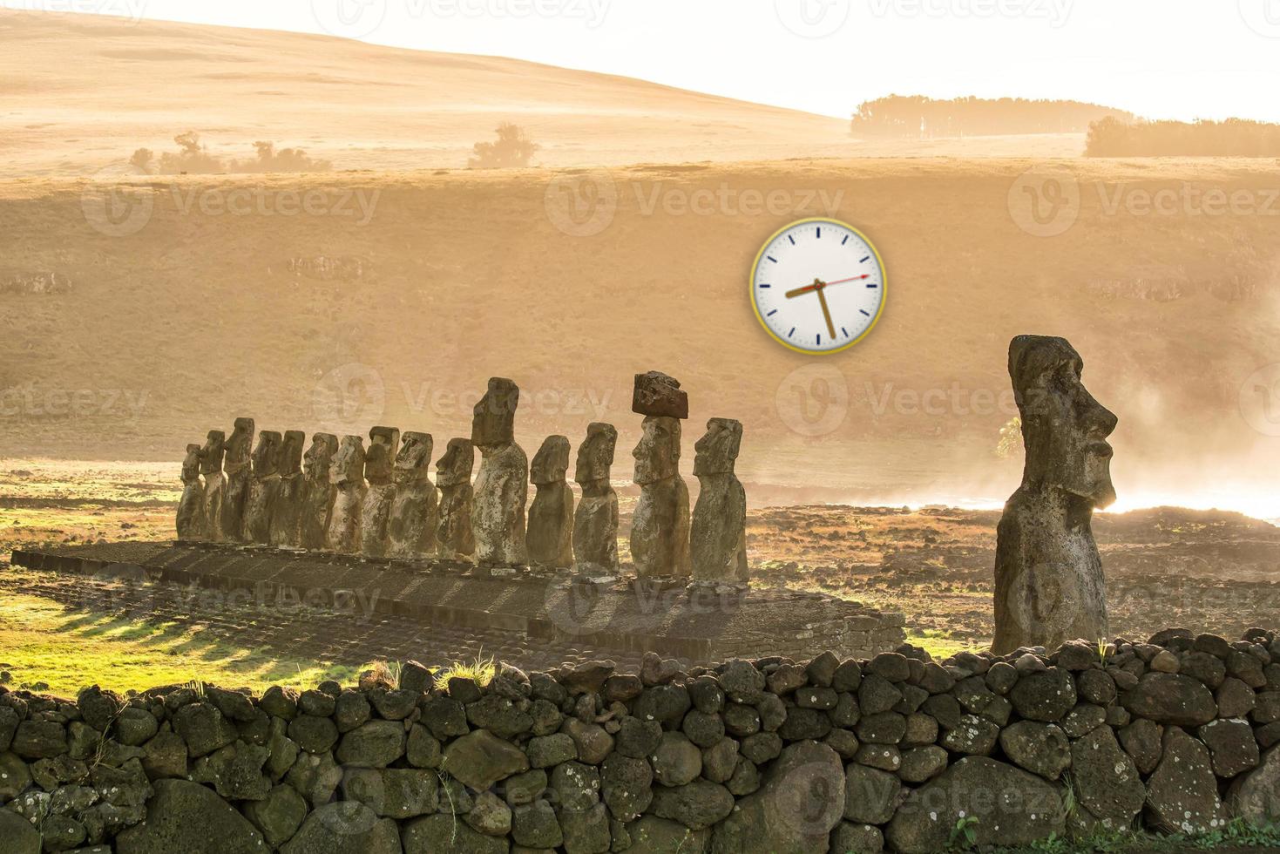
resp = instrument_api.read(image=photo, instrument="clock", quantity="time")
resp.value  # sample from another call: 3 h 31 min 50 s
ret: 8 h 27 min 13 s
